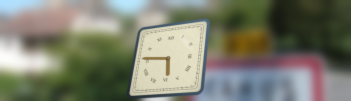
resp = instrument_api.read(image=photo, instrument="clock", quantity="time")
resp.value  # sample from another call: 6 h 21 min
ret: 5 h 46 min
